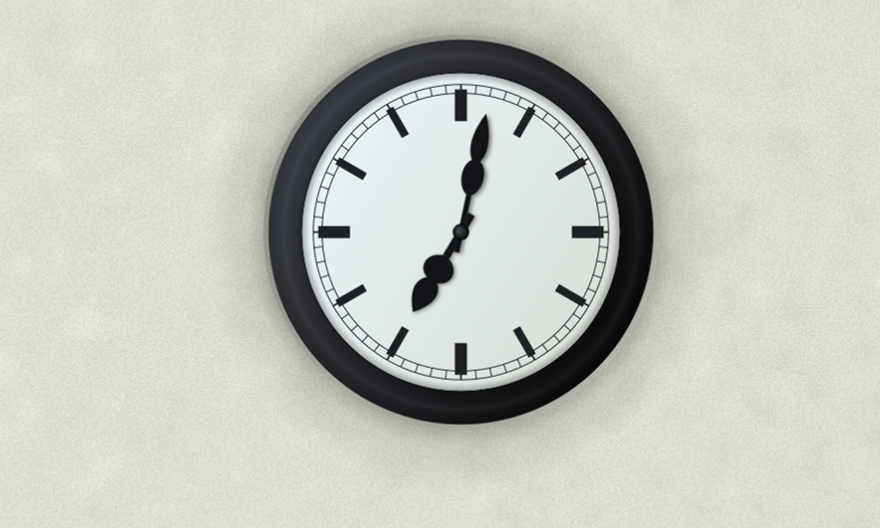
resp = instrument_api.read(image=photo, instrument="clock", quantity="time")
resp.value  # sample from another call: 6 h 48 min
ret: 7 h 02 min
